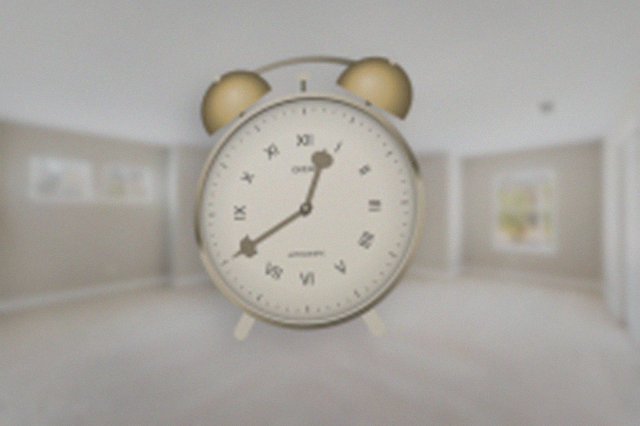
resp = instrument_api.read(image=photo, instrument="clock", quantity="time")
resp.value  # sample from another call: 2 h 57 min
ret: 12 h 40 min
